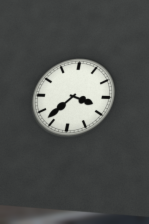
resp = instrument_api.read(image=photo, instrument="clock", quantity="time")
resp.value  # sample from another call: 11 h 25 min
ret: 3 h 37 min
